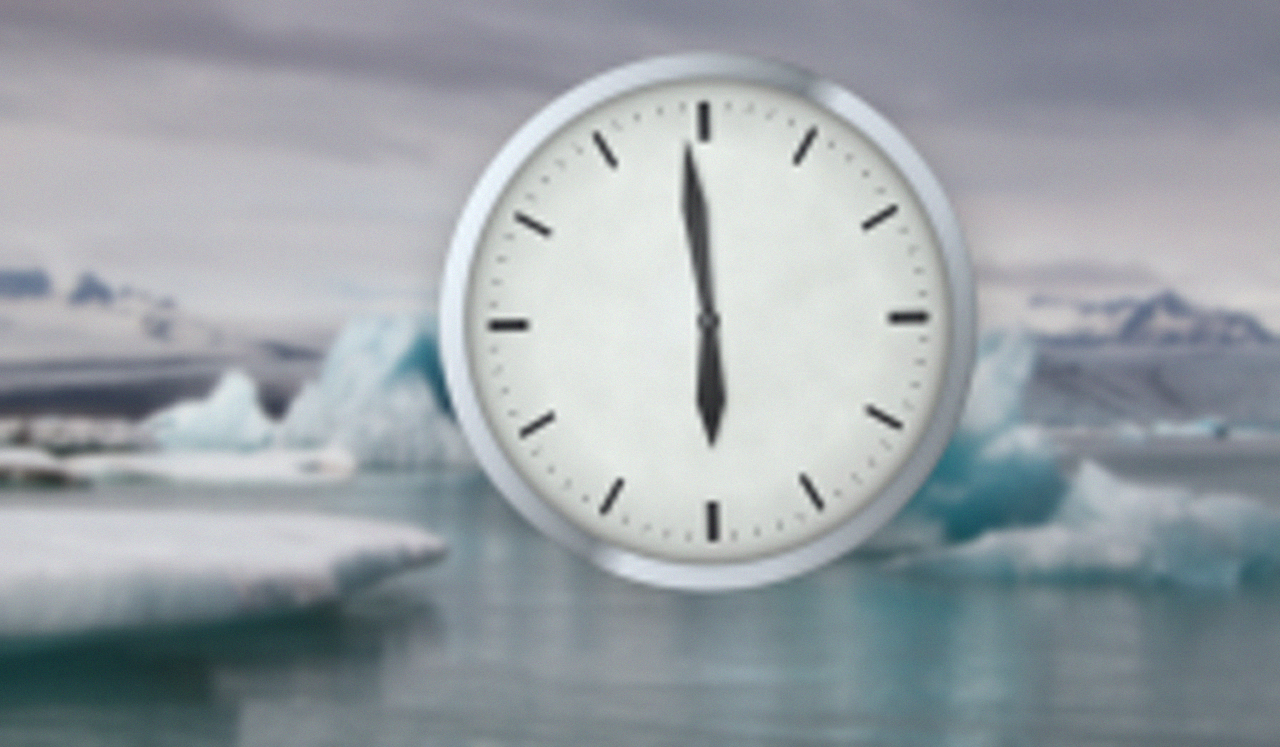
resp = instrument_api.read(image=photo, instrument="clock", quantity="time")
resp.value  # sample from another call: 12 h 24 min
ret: 5 h 59 min
